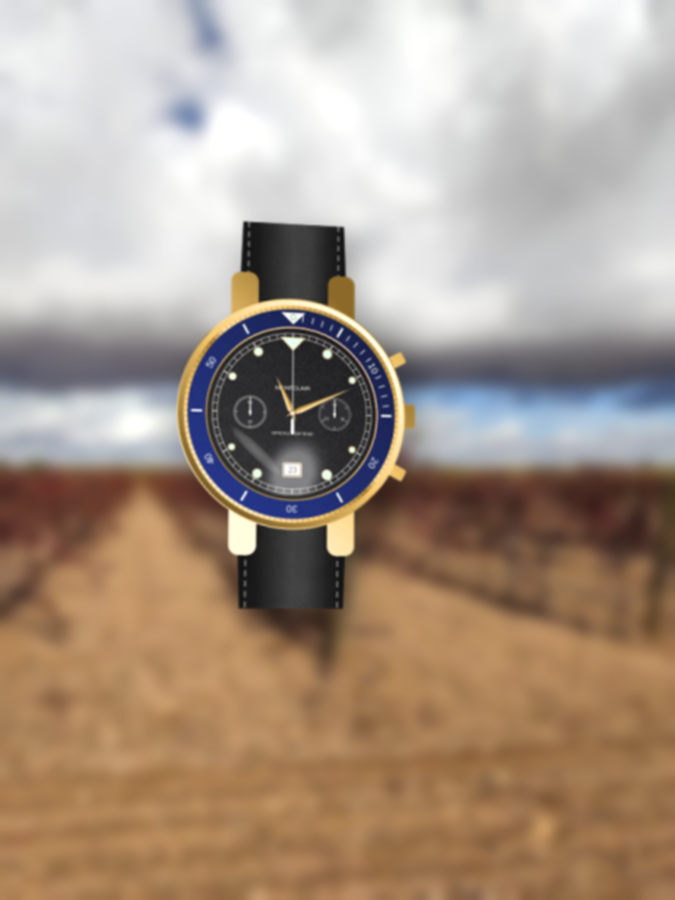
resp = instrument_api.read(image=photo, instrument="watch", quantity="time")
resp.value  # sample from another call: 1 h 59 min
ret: 11 h 11 min
